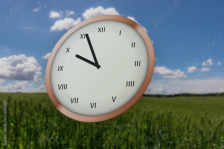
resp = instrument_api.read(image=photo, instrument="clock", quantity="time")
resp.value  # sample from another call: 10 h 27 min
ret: 9 h 56 min
